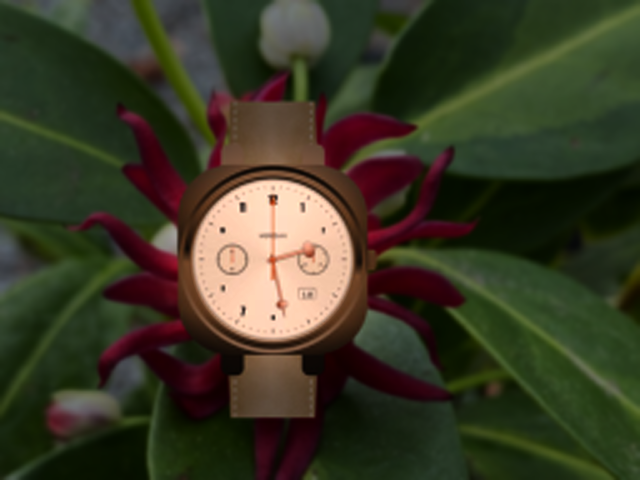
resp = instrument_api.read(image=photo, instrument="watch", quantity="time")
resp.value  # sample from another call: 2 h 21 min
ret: 2 h 28 min
